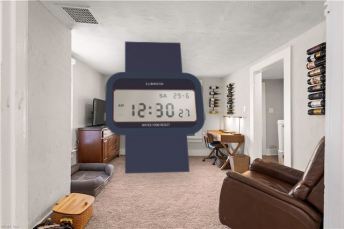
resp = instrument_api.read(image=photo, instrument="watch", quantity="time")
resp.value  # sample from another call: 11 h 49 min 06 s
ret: 12 h 30 min 27 s
